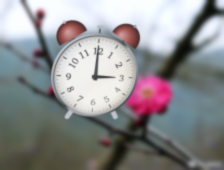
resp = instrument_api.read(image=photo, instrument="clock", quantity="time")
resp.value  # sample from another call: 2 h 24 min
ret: 3 h 00 min
